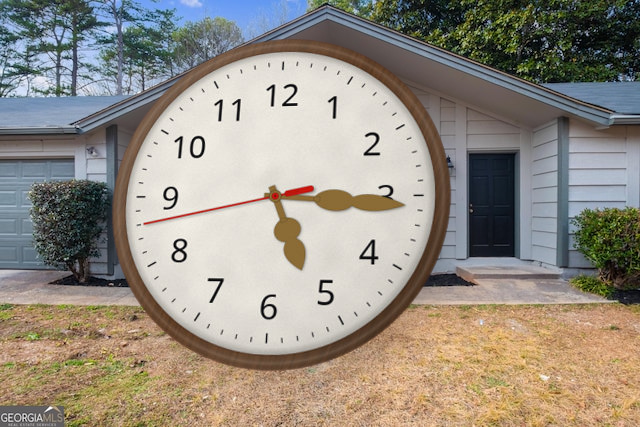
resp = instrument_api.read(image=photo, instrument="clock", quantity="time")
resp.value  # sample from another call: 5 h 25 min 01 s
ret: 5 h 15 min 43 s
